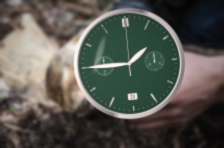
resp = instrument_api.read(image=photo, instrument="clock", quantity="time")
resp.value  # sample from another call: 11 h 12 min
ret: 1 h 45 min
